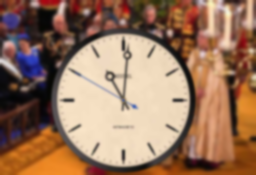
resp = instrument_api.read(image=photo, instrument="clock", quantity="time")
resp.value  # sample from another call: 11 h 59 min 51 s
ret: 11 h 00 min 50 s
